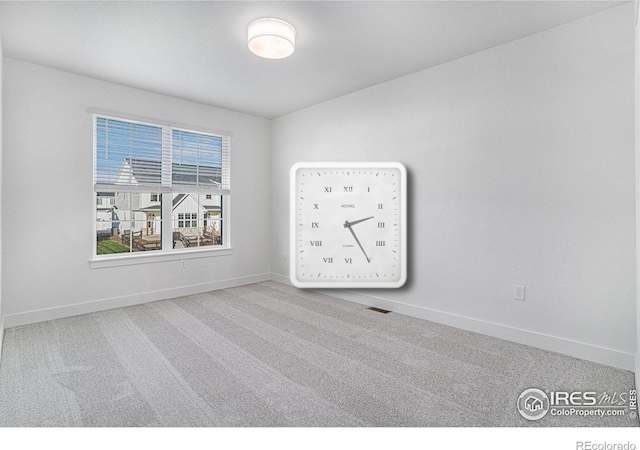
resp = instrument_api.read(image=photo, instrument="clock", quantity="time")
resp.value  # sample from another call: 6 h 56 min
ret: 2 h 25 min
